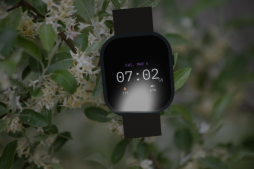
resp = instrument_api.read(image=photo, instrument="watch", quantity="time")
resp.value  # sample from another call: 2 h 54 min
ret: 7 h 02 min
